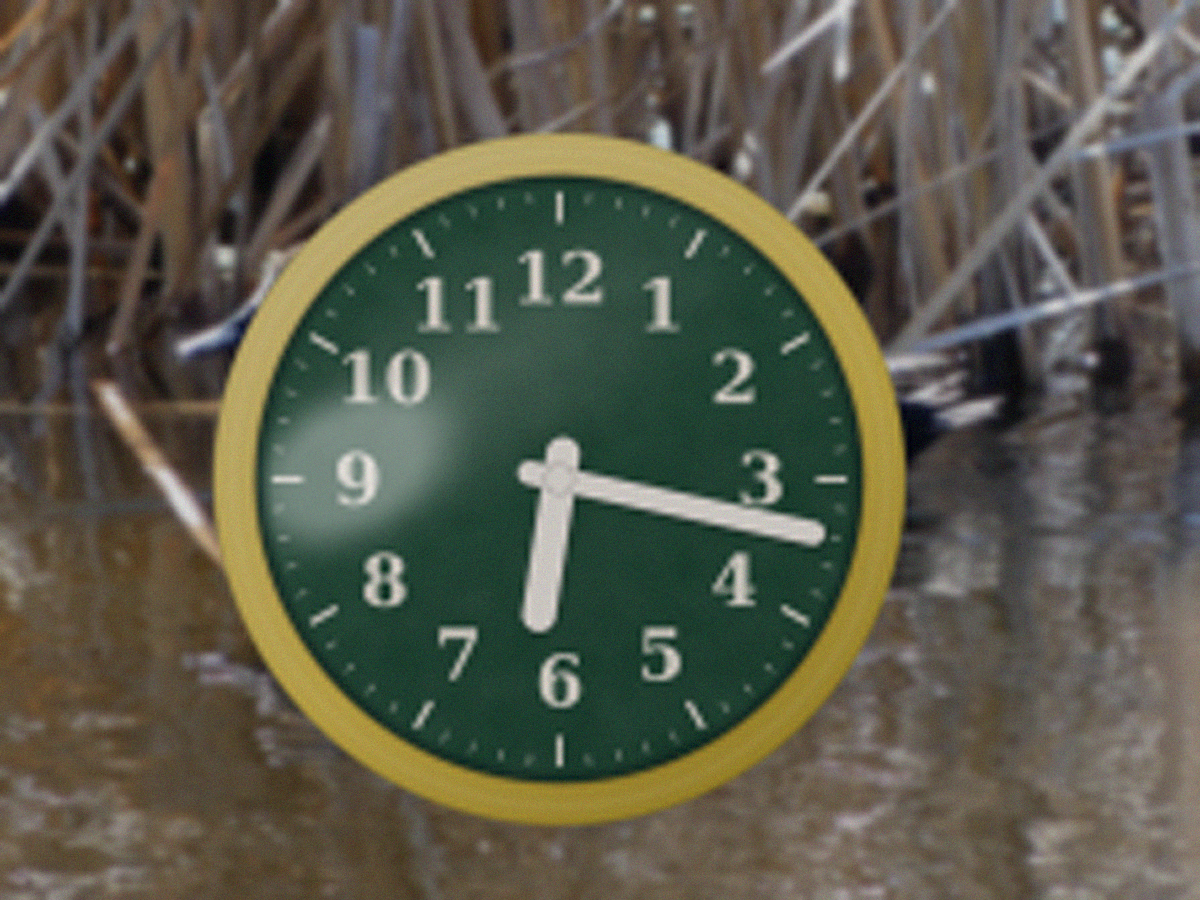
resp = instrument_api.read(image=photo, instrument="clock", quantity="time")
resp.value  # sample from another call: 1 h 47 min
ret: 6 h 17 min
